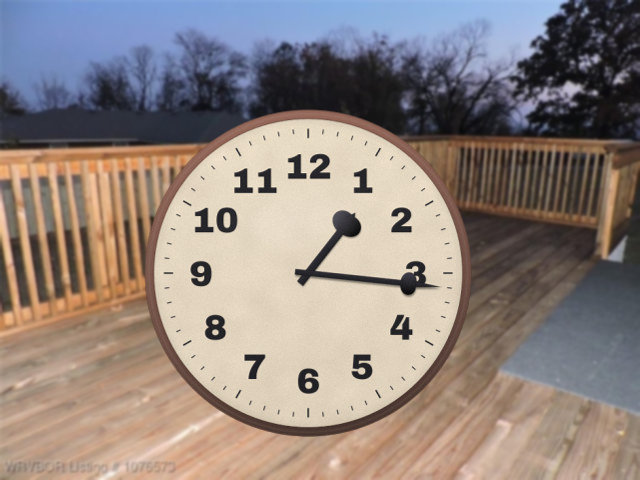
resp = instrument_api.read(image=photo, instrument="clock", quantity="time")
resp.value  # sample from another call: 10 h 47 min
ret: 1 h 16 min
